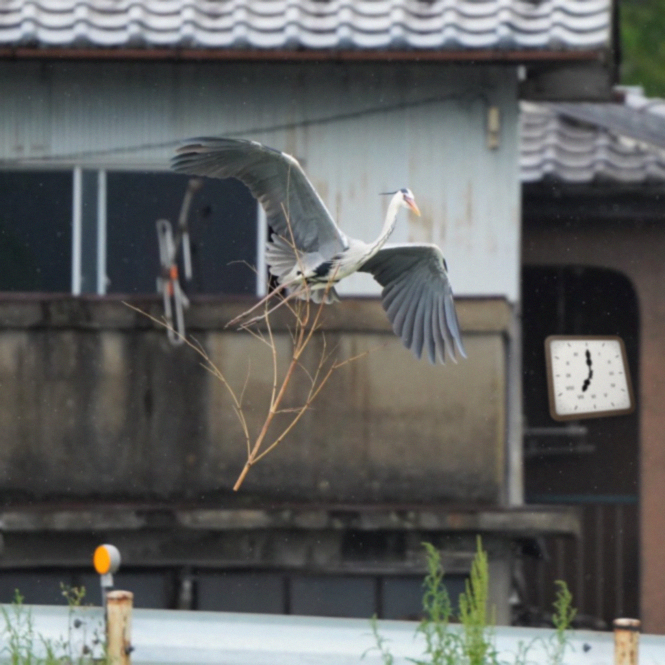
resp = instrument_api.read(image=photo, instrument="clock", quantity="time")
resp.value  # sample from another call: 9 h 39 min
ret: 7 h 00 min
